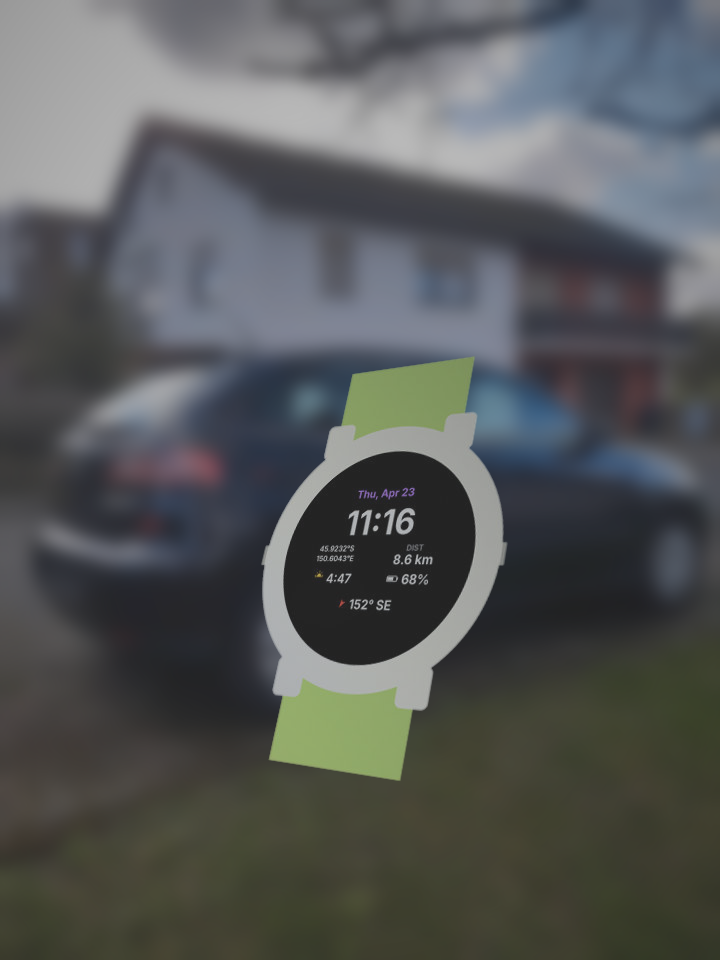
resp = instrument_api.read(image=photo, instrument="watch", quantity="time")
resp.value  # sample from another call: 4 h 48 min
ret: 11 h 16 min
